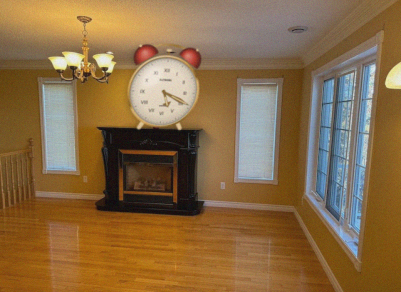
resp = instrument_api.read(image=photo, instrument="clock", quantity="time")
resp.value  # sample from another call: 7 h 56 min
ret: 5 h 19 min
